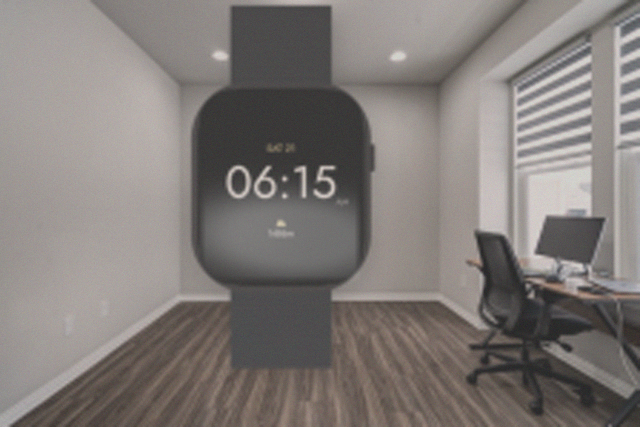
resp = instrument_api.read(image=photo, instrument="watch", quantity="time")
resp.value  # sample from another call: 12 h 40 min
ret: 6 h 15 min
